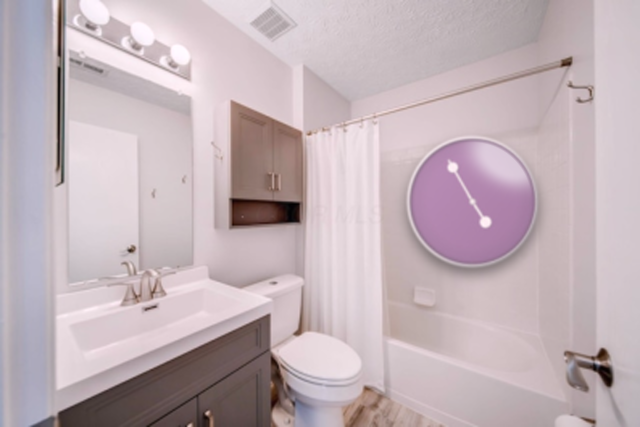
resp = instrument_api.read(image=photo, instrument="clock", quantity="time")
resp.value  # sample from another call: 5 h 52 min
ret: 4 h 55 min
